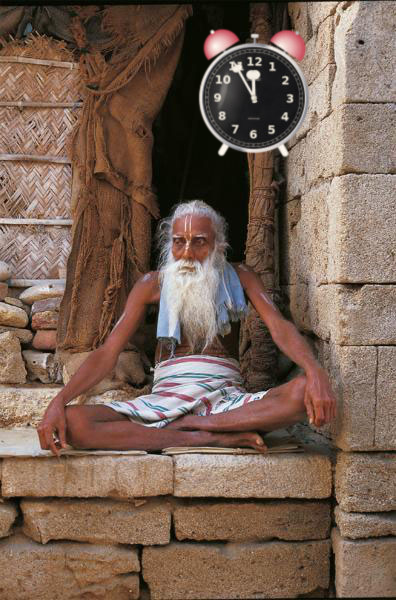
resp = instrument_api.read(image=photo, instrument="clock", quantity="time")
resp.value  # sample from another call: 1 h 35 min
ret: 11 h 55 min
